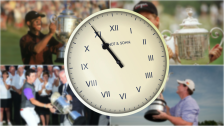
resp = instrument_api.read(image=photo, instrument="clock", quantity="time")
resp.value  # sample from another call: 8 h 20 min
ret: 10 h 55 min
